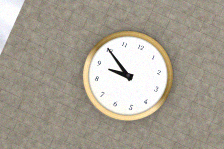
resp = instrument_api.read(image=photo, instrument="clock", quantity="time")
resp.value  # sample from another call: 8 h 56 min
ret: 8 h 50 min
